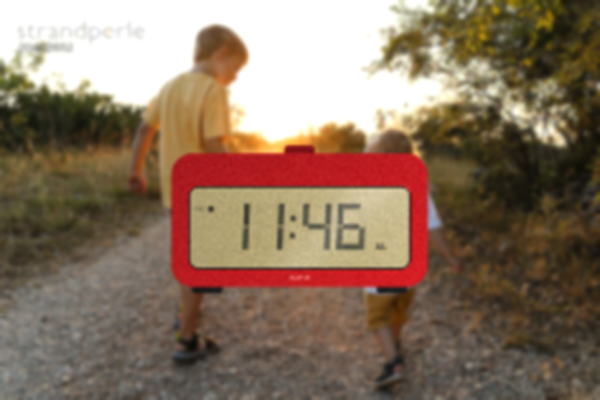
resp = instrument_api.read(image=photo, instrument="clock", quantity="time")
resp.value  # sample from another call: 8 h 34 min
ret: 11 h 46 min
